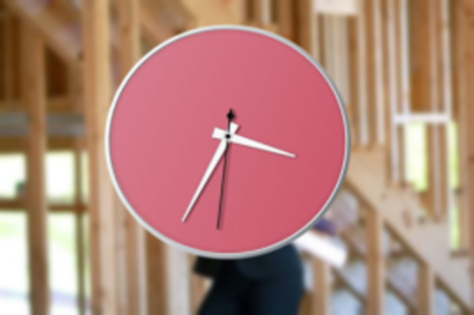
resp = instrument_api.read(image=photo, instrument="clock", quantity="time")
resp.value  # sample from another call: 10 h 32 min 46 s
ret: 3 h 34 min 31 s
